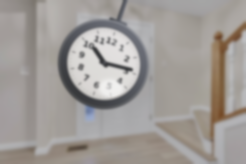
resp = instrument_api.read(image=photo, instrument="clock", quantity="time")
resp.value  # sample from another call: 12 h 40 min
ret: 10 h 14 min
